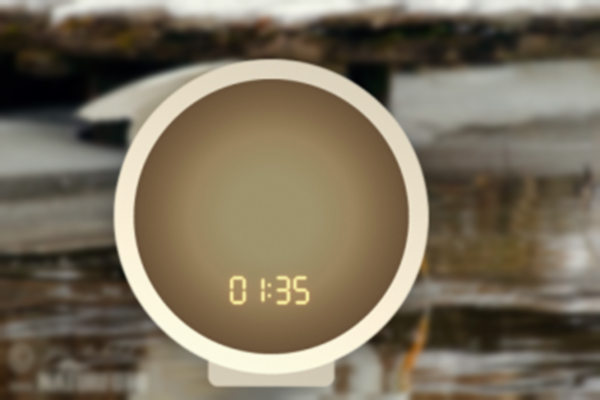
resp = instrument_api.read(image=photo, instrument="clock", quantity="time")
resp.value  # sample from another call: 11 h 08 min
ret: 1 h 35 min
